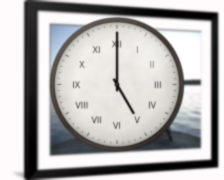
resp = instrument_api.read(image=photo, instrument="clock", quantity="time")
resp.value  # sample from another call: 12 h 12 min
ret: 5 h 00 min
